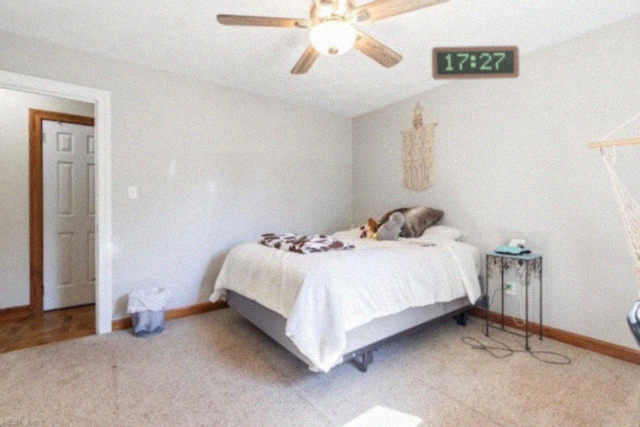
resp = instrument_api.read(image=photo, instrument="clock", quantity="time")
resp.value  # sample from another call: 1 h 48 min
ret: 17 h 27 min
